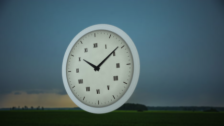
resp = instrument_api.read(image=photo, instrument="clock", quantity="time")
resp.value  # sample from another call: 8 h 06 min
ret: 10 h 09 min
